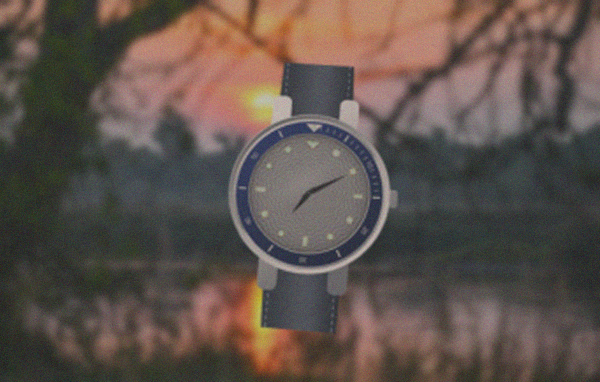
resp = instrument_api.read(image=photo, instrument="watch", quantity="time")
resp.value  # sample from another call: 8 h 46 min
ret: 7 h 10 min
